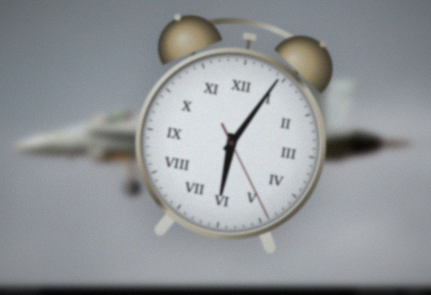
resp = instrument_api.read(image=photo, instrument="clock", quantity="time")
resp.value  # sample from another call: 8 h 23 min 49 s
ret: 6 h 04 min 24 s
